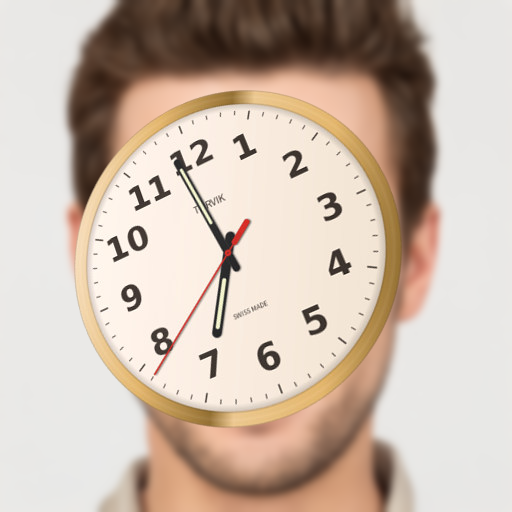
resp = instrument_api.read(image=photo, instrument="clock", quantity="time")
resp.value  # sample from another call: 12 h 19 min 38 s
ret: 6 h 58 min 39 s
